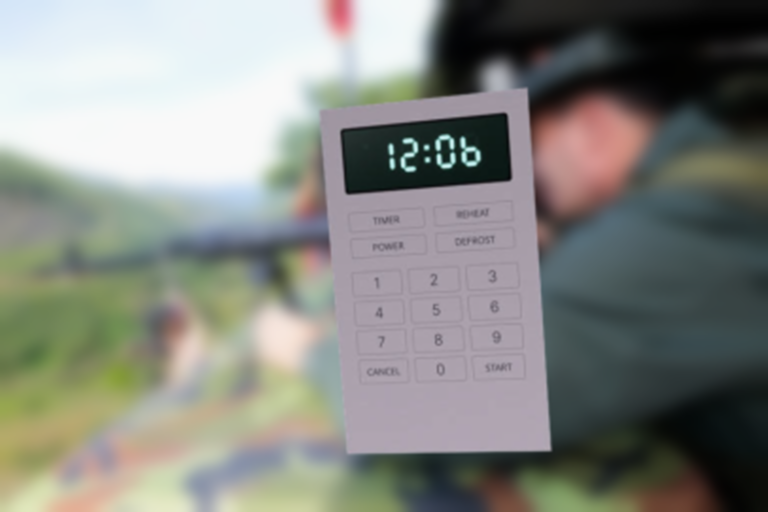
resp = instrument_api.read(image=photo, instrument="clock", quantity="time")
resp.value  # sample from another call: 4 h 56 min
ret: 12 h 06 min
